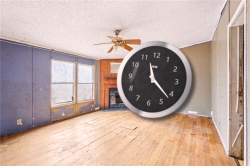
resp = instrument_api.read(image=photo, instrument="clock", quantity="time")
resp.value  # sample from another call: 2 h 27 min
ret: 11 h 22 min
